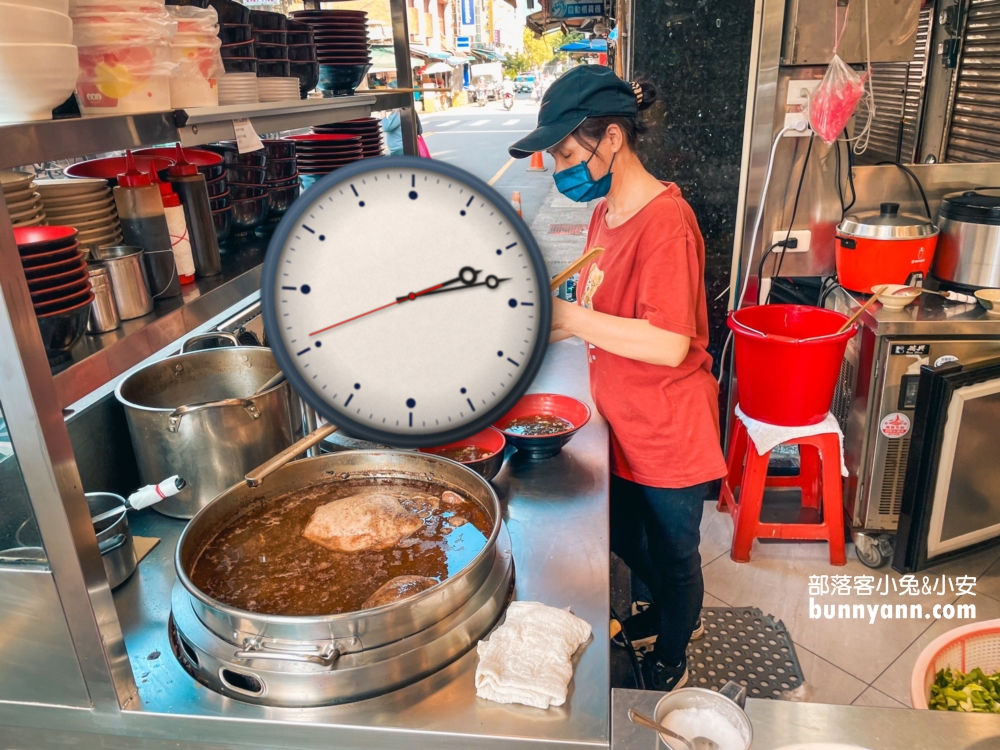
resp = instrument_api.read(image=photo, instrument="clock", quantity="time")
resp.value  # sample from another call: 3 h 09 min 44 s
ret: 2 h 12 min 41 s
